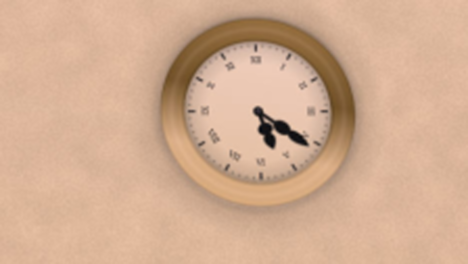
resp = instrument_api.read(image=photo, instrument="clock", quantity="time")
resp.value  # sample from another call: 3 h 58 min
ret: 5 h 21 min
